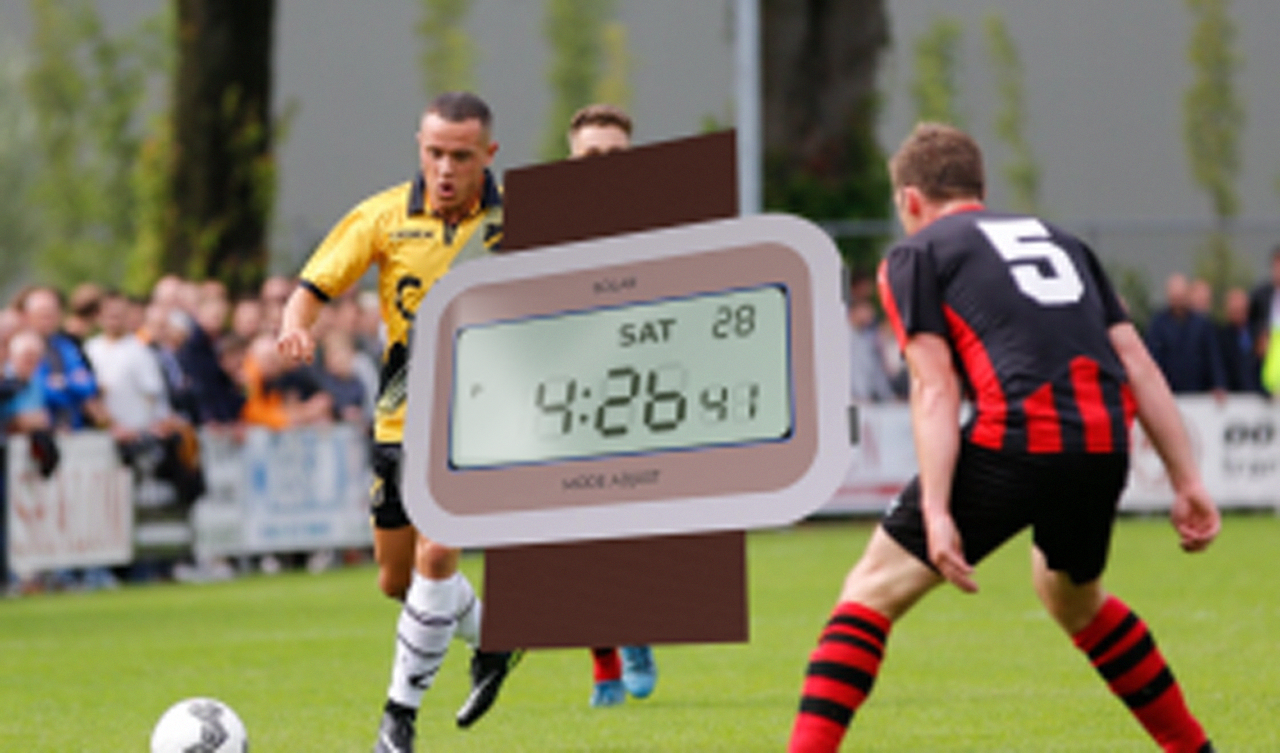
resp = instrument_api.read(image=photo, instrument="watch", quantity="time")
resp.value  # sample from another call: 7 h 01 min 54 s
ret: 4 h 26 min 41 s
